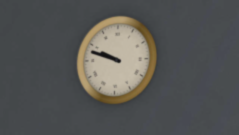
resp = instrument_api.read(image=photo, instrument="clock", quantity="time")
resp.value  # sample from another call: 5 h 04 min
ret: 9 h 48 min
